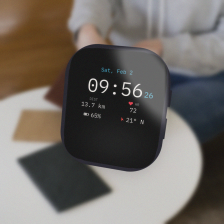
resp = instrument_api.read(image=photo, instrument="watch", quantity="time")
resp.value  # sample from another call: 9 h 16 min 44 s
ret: 9 h 56 min 26 s
